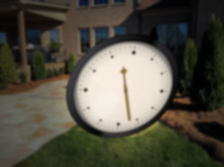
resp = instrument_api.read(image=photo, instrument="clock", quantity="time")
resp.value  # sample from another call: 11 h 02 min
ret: 11 h 27 min
